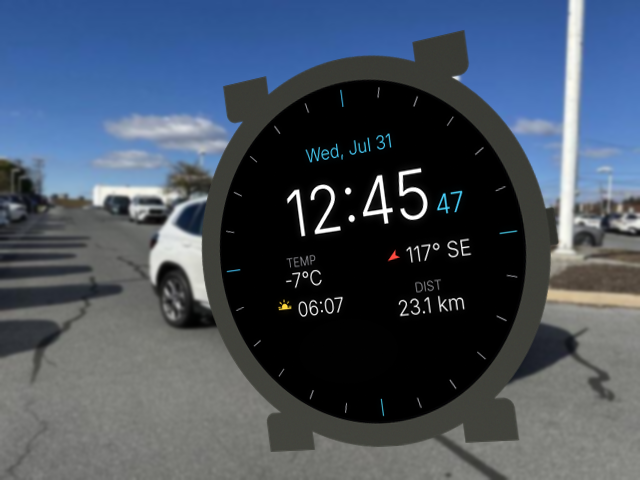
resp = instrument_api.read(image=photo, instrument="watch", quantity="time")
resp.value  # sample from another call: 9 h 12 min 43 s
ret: 12 h 45 min 47 s
